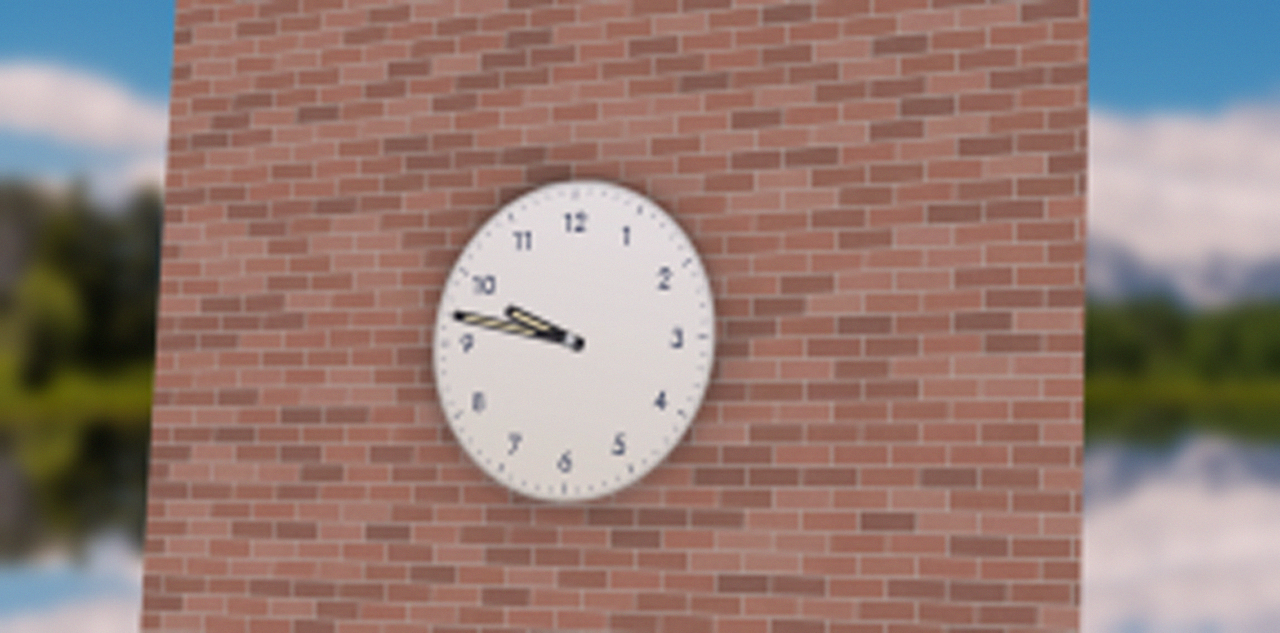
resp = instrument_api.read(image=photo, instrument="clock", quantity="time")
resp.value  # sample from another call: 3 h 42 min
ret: 9 h 47 min
